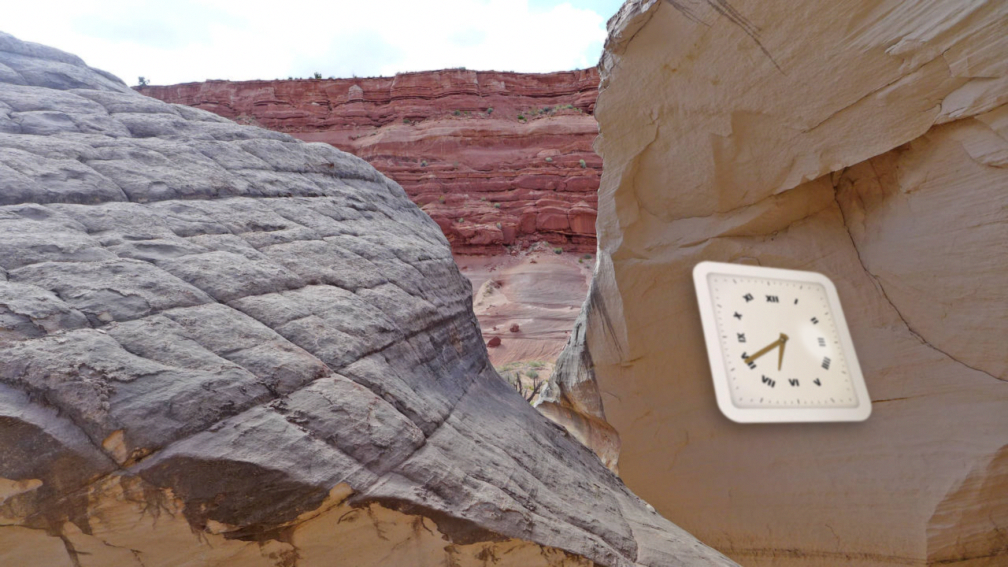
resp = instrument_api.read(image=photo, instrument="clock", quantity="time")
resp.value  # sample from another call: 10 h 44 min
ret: 6 h 40 min
